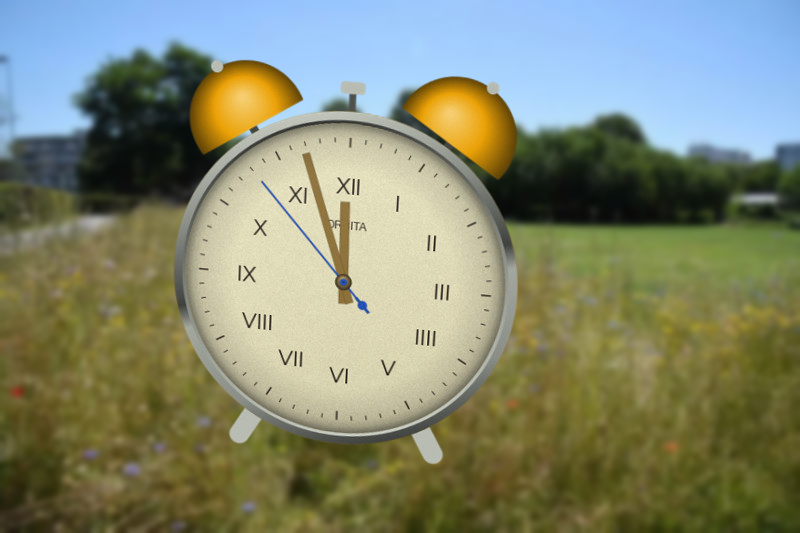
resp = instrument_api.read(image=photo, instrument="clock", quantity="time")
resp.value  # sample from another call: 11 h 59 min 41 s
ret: 11 h 56 min 53 s
